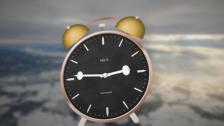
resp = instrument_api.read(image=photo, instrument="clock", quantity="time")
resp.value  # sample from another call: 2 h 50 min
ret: 2 h 46 min
